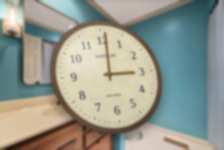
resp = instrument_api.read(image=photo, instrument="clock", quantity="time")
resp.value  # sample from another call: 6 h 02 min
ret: 3 h 01 min
